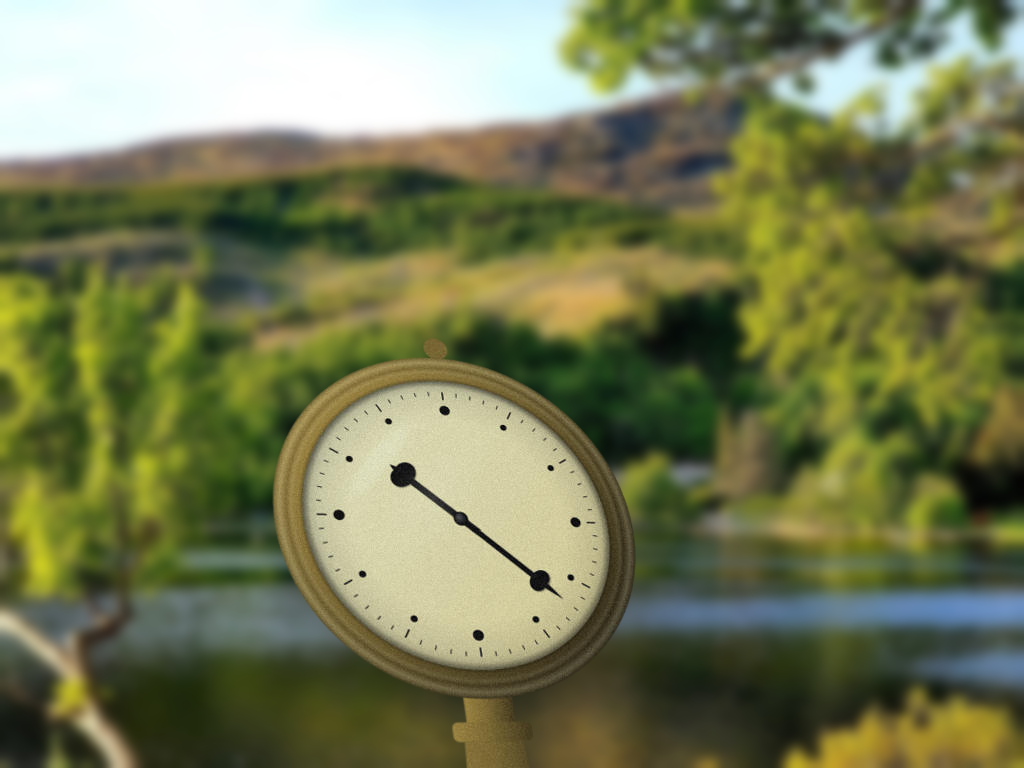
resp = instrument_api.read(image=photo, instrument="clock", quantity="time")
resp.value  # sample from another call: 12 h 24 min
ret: 10 h 22 min
